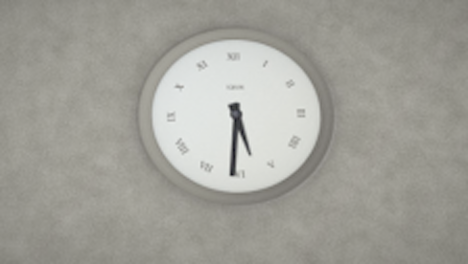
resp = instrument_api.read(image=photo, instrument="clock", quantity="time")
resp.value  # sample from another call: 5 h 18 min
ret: 5 h 31 min
